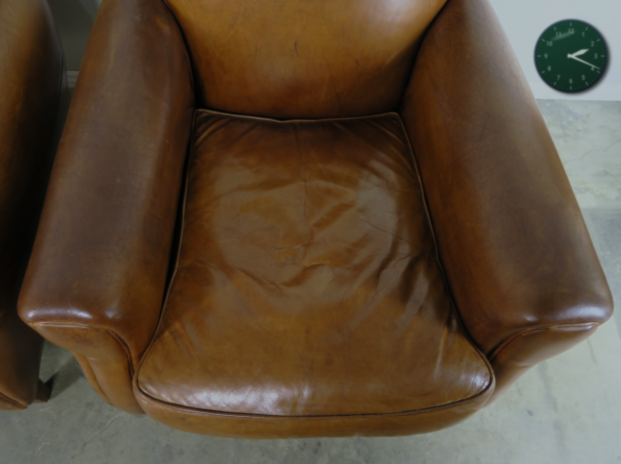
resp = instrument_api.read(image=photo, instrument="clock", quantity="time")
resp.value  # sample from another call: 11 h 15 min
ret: 2 h 19 min
